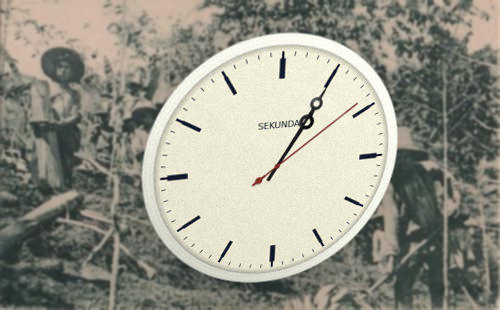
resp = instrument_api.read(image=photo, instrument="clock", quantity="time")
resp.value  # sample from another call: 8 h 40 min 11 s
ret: 1 h 05 min 09 s
